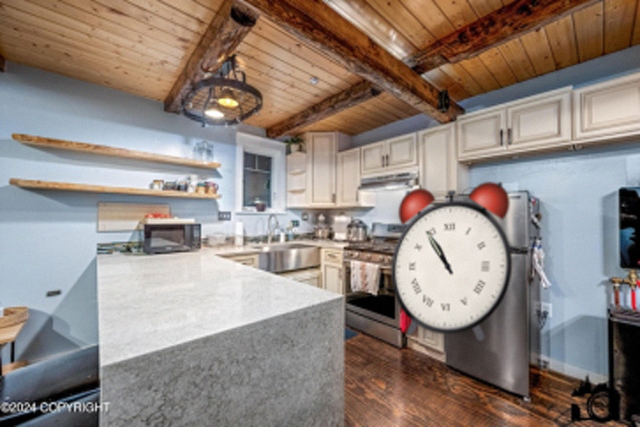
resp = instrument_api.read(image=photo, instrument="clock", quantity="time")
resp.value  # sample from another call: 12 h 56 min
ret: 10 h 54 min
